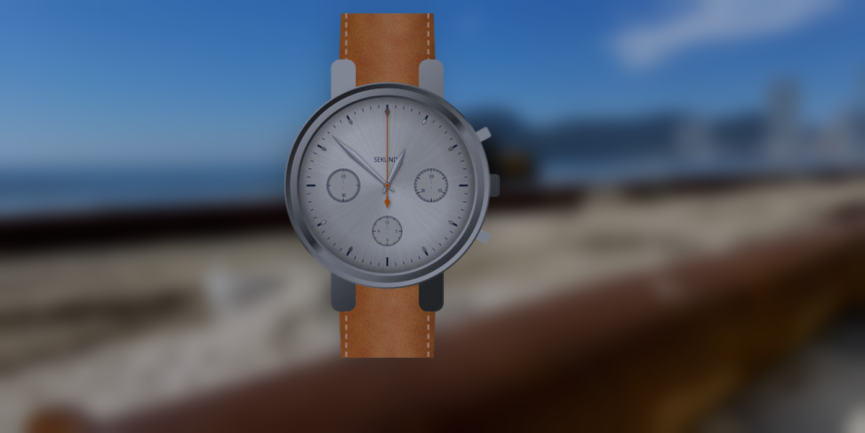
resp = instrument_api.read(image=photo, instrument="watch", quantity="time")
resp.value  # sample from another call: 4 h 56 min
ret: 12 h 52 min
